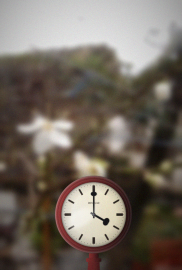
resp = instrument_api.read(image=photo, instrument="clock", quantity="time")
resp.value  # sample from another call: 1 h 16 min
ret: 4 h 00 min
